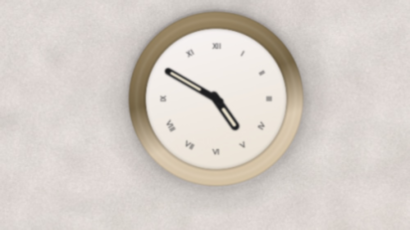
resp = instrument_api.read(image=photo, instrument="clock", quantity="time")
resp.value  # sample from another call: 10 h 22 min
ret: 4 h 50 min
